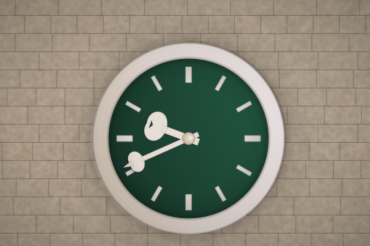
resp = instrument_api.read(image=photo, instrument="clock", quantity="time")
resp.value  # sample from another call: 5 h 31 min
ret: 9 h 41 min
